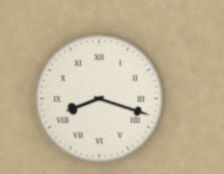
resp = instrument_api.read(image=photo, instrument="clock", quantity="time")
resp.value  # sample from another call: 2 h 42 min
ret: 8 h 18 min
